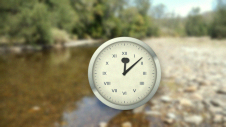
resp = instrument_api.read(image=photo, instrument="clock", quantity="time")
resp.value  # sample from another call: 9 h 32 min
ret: 12 h 08 min
